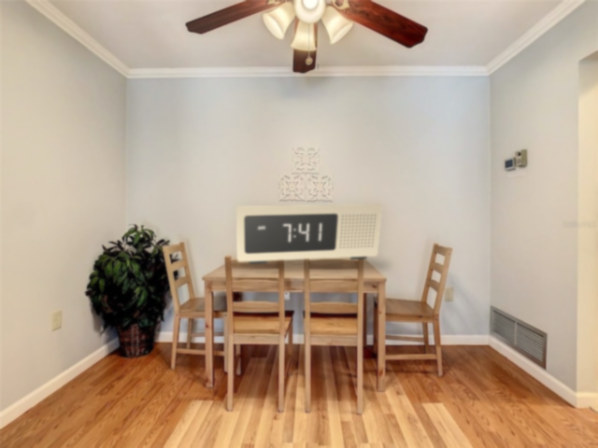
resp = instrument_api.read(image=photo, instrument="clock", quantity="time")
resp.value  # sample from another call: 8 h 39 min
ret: 7 h 41 min
